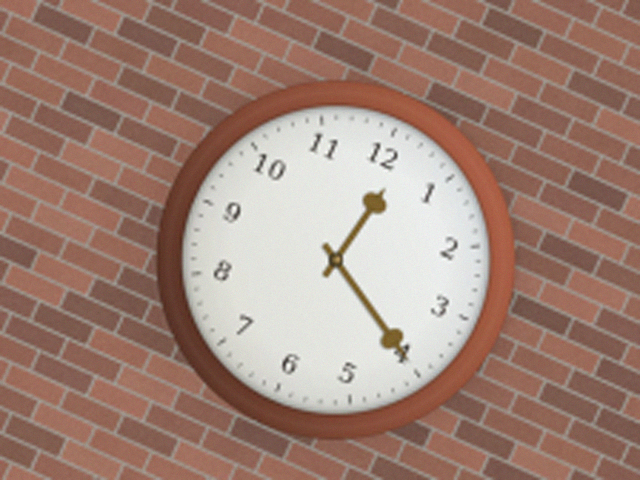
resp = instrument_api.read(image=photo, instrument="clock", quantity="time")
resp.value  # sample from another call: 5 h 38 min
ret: 12 h 20 min
